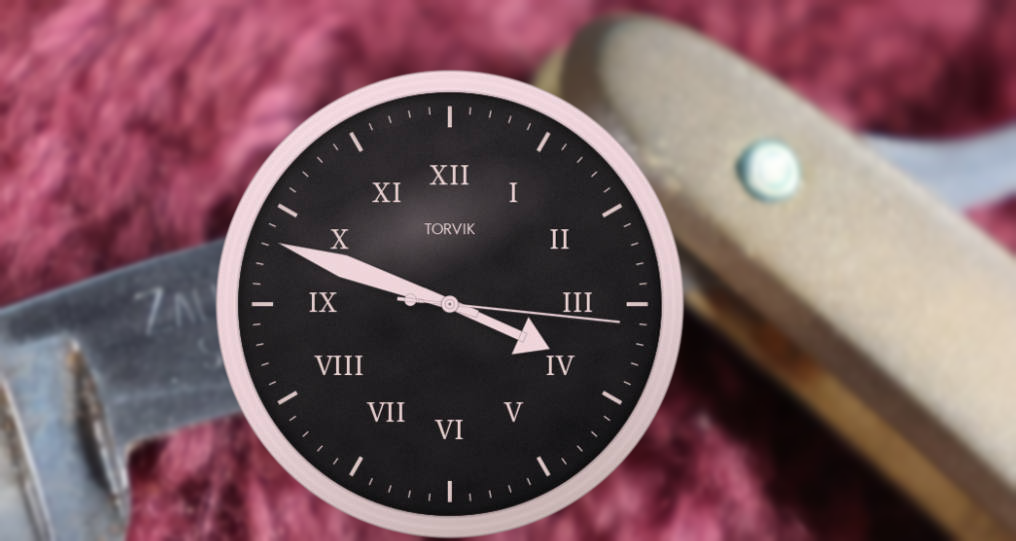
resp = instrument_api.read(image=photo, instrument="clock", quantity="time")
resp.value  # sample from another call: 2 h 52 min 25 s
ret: 3 h 48 min 16 s
